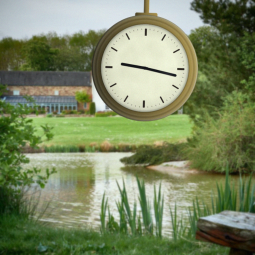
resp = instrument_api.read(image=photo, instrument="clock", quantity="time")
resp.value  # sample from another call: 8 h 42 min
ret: 9 h 17 min
